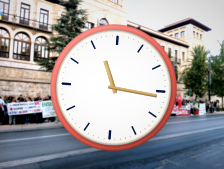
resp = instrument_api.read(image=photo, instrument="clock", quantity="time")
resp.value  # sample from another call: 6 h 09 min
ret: 11 h 16 min
